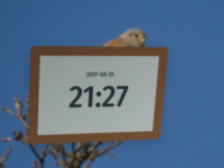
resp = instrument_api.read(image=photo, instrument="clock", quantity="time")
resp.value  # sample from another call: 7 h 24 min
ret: 21 h 27 min
